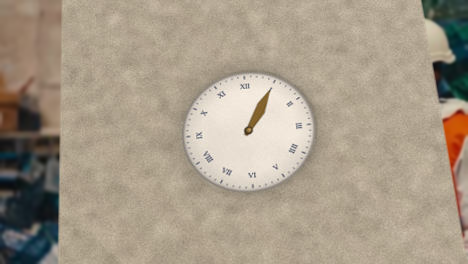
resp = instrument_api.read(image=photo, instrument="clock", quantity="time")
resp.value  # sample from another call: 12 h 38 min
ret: 1 h 05 min
